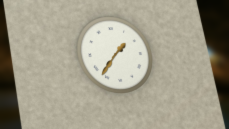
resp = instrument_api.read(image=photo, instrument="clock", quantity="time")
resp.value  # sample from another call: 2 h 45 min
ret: 1 h 37 min
